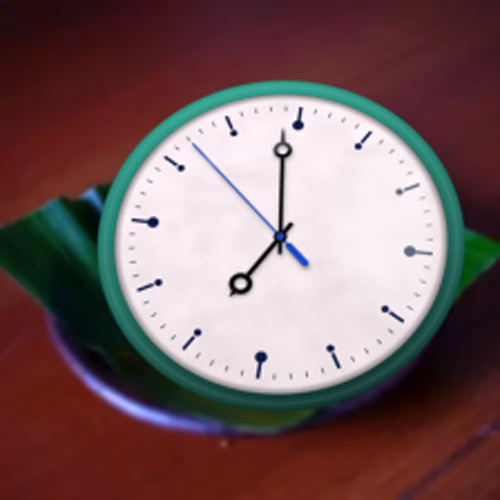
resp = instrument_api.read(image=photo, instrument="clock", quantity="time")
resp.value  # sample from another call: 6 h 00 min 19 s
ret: 6 h 58 min 52 s
